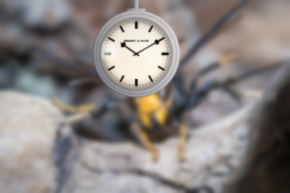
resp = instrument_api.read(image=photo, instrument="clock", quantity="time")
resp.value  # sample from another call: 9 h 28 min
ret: 10 h 10 min
